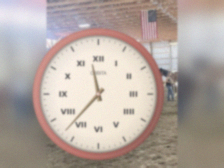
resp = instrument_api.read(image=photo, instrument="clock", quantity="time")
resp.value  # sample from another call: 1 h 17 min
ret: 11 h 37 min
